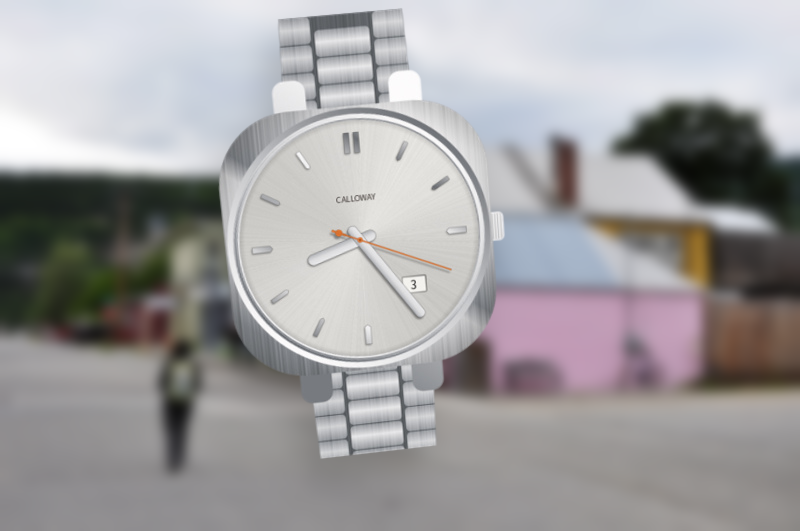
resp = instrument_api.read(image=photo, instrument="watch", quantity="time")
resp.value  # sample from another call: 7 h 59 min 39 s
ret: 8 h 24 min 19 s
